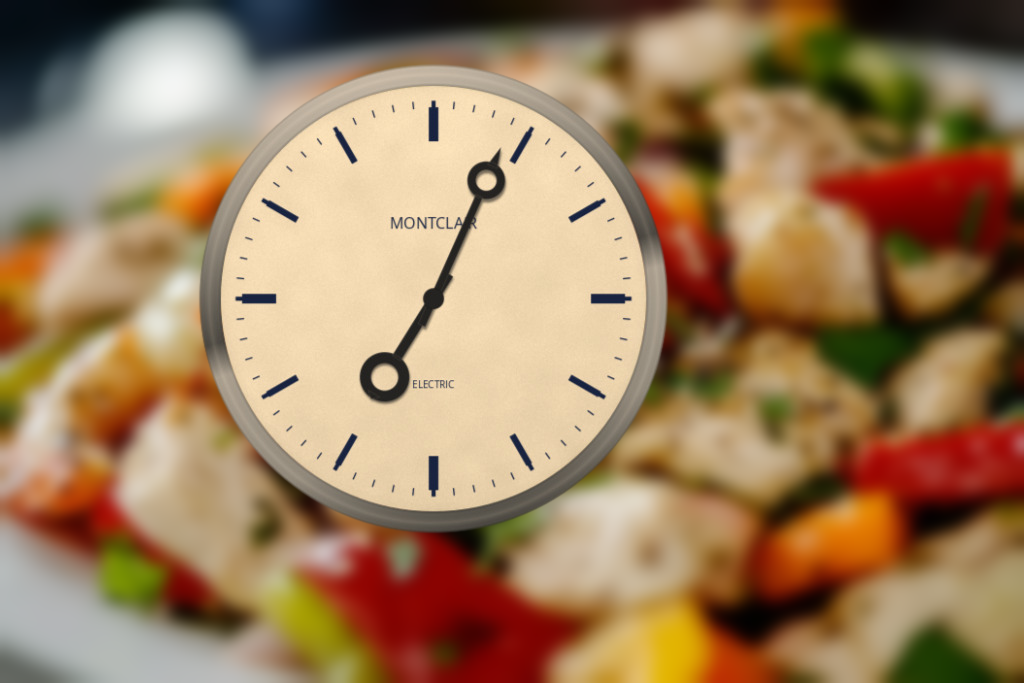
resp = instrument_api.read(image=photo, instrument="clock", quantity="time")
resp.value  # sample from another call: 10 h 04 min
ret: 7 h 04 min
